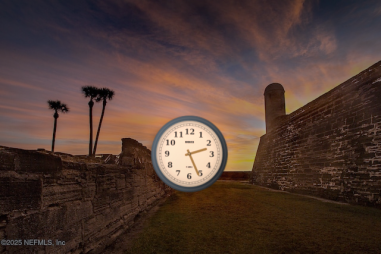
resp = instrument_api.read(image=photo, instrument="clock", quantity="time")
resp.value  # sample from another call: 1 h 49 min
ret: 2 h 26 min
